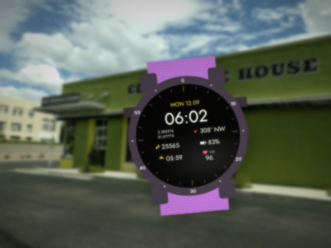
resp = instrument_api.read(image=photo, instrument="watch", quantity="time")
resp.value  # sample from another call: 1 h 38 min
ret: 6 h 02 min
